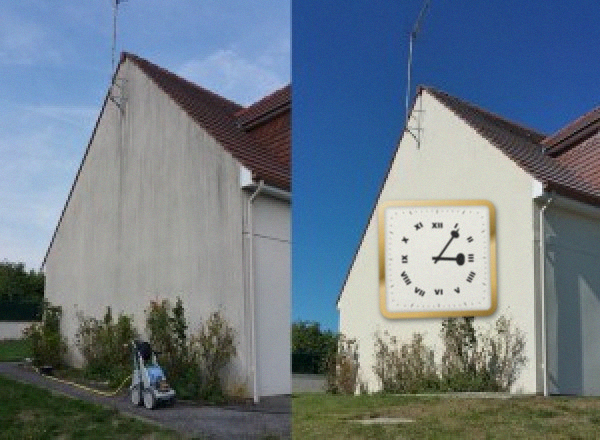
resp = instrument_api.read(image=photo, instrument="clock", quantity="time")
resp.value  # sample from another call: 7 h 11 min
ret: 3 h 06 min
